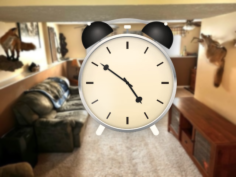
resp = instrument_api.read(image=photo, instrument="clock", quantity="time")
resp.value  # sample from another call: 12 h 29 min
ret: 4 h 51 min
